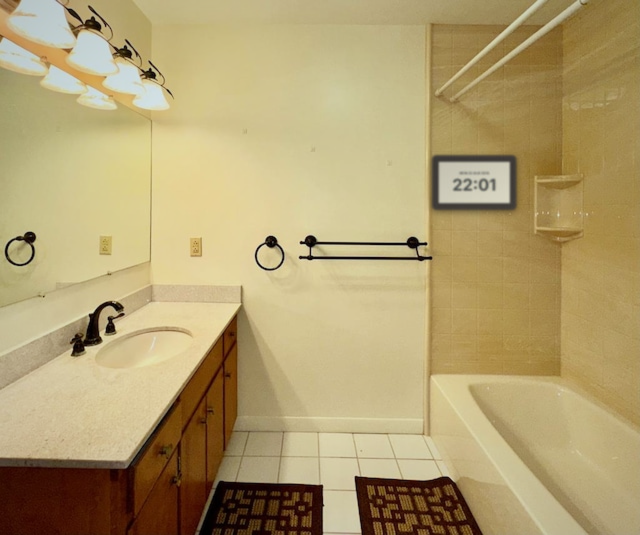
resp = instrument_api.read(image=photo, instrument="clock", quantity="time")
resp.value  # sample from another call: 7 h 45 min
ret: 22 h 01 min
